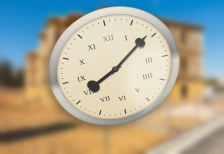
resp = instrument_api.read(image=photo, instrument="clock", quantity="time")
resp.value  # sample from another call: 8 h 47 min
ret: 8 h 09 min
